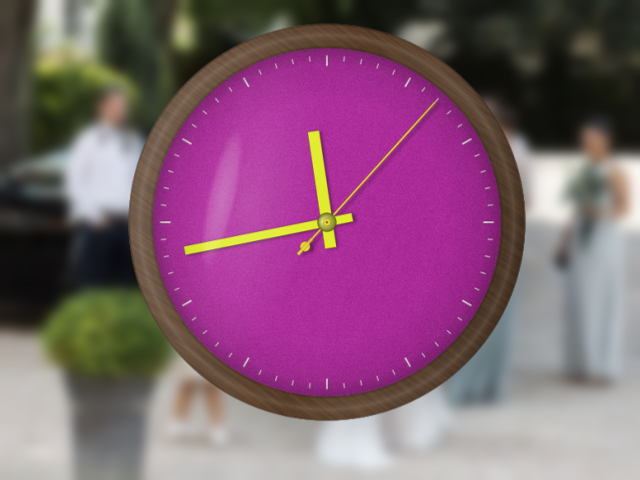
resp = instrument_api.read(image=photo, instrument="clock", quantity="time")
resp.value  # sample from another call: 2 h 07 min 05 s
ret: 11 h 43 min 07 s
